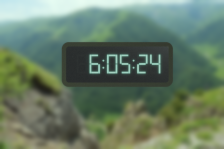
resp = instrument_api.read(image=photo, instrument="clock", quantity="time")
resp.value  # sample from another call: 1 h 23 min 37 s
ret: 6 h 05 min 24 s
